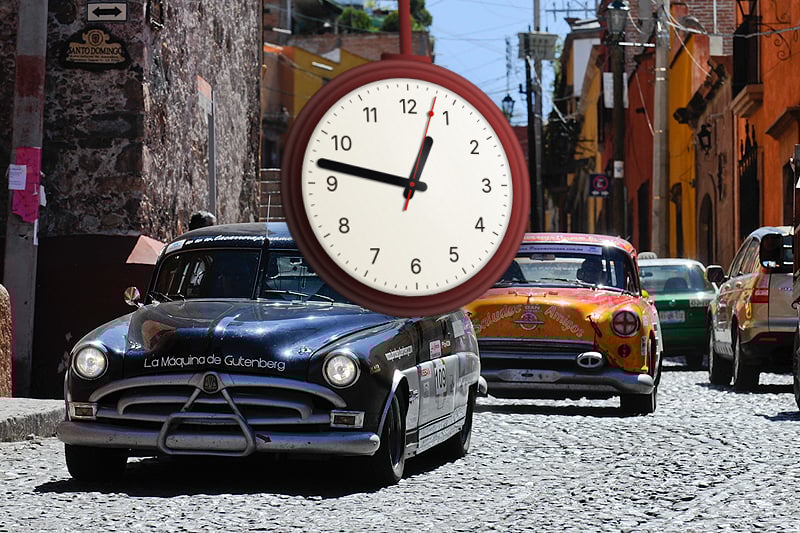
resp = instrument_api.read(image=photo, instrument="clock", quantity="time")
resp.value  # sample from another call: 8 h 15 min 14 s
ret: 12 h 47 min 03 s
